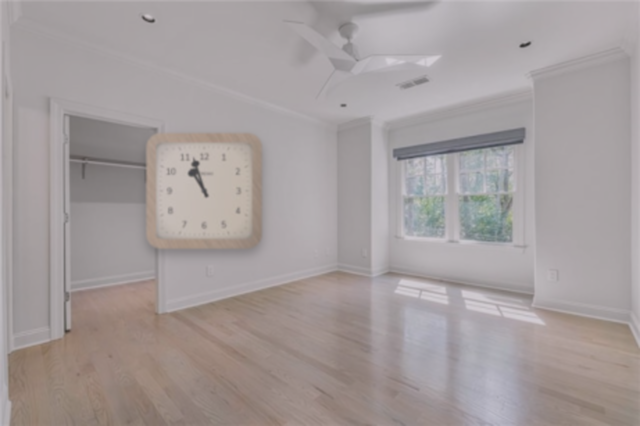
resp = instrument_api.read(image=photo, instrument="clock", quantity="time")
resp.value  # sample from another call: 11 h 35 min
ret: 10 h 57 min
